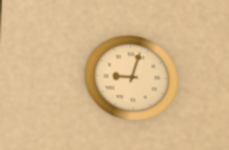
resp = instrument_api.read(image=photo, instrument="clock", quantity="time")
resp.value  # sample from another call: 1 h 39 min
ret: 9 h 03 min
